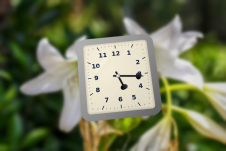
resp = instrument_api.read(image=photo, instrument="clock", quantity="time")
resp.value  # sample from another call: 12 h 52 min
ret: 5 h 16 min
